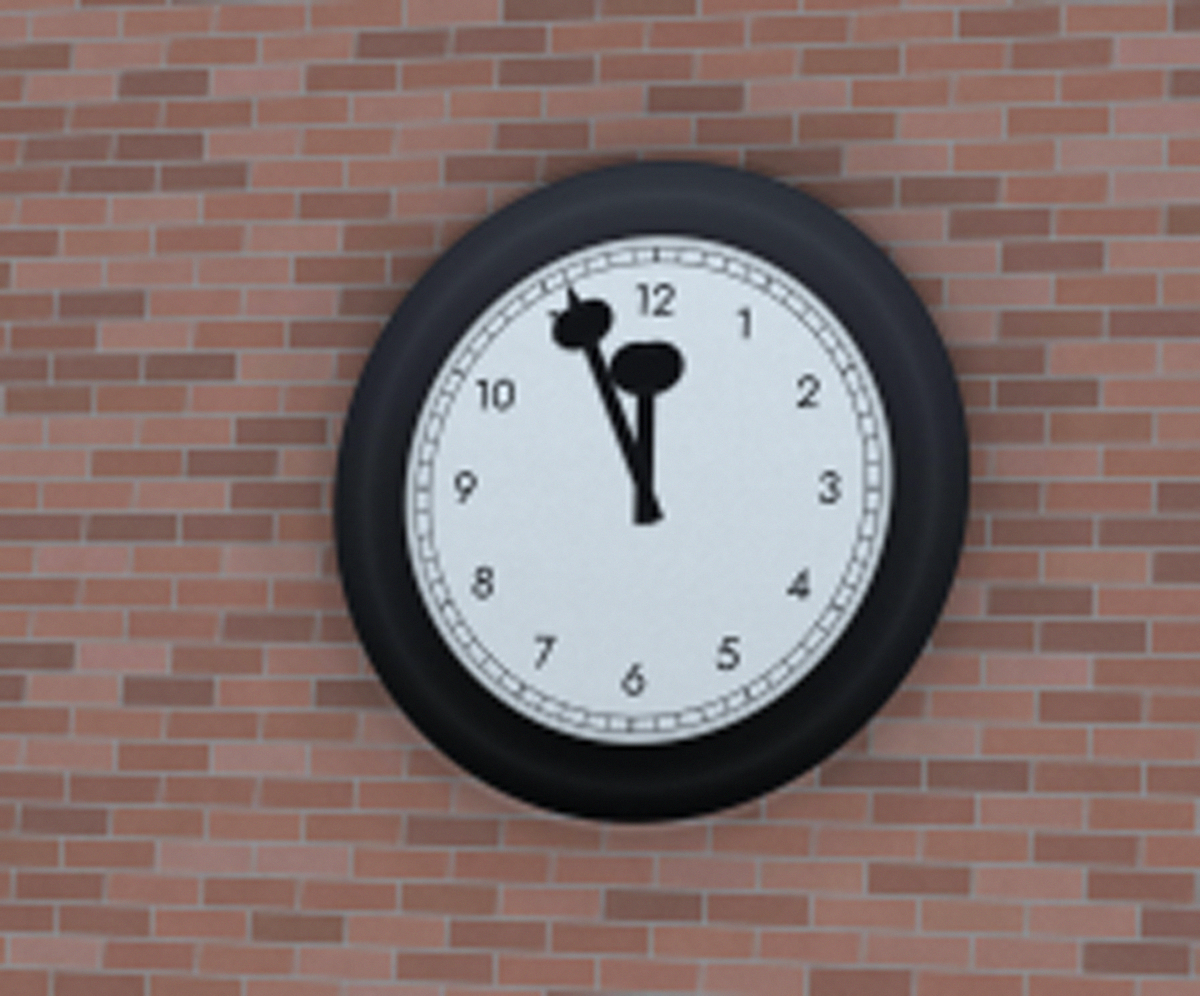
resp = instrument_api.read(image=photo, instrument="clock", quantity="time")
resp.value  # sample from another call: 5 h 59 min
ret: 11 h 56 min
